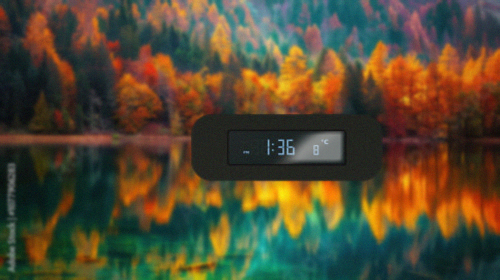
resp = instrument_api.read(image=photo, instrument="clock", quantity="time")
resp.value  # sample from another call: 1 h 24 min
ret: 1 h 36 min
